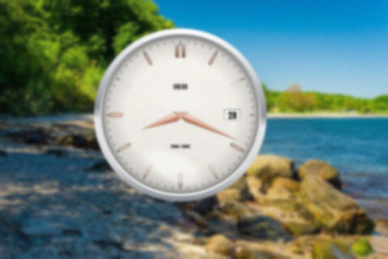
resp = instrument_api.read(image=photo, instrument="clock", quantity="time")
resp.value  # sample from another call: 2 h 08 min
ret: 8 h 19 min
